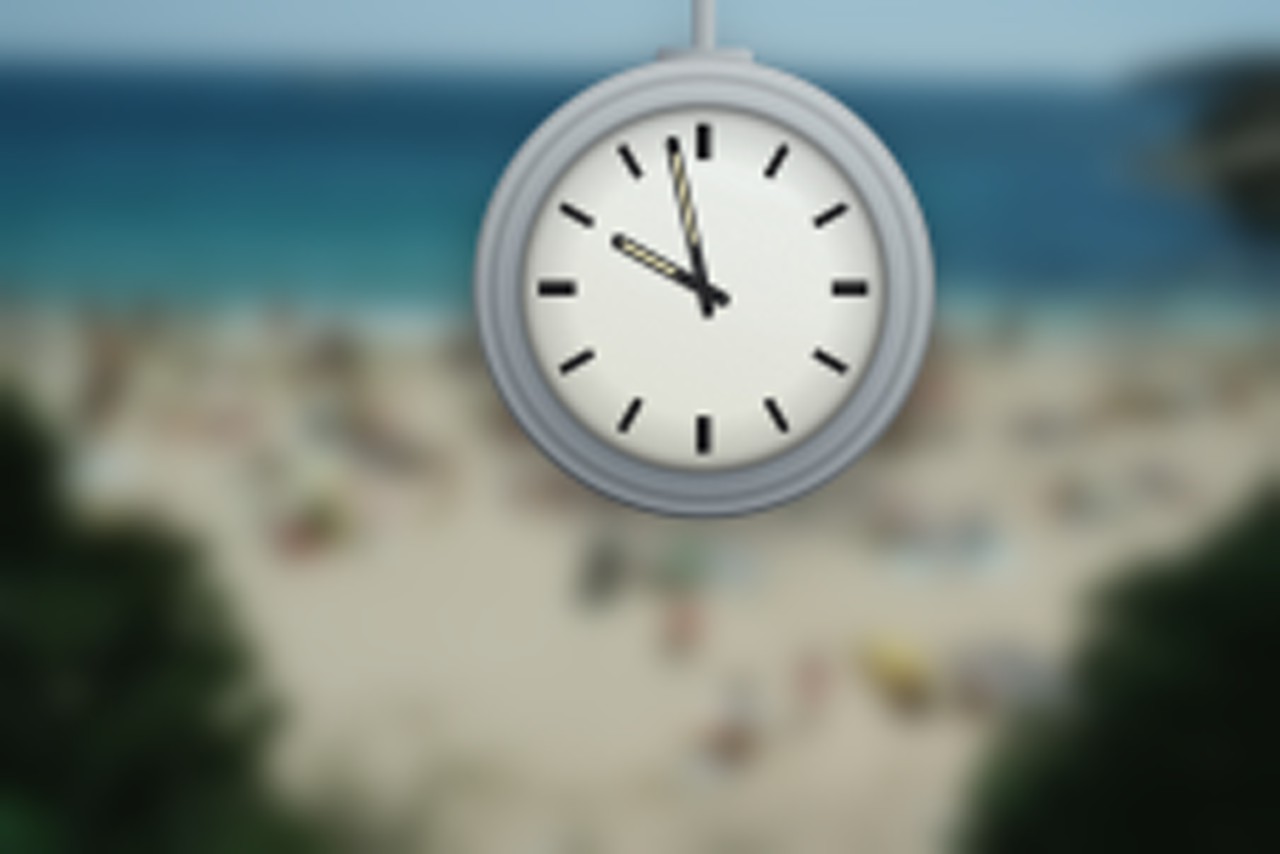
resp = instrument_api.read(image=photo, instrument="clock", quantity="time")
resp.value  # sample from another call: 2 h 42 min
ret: 9 h 58 min
